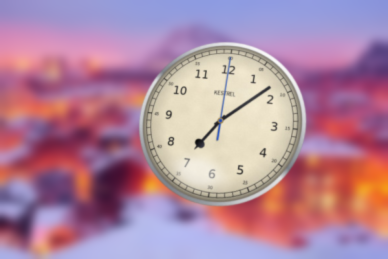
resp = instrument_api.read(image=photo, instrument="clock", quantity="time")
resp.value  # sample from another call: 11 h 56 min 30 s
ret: 7 h 08 min 00 s
